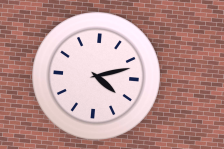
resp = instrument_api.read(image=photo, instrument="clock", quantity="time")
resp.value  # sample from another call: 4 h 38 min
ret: 4 h 12 min
